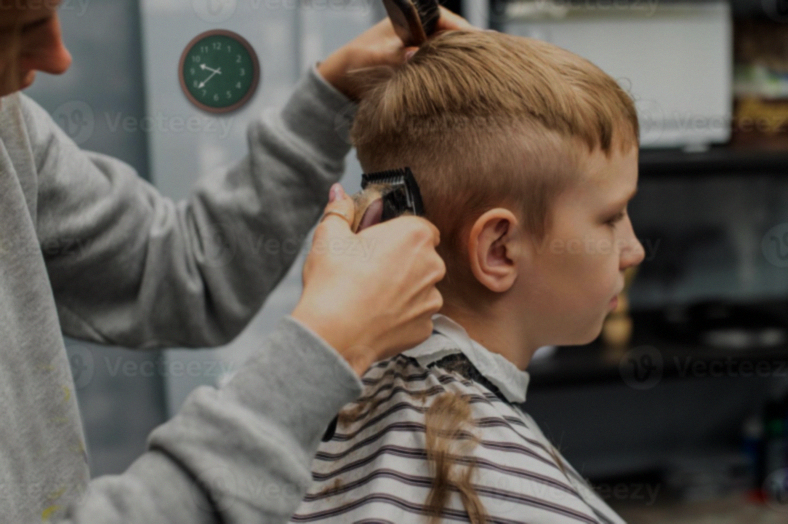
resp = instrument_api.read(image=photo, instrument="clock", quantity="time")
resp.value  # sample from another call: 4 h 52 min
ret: 9 h 38 min
